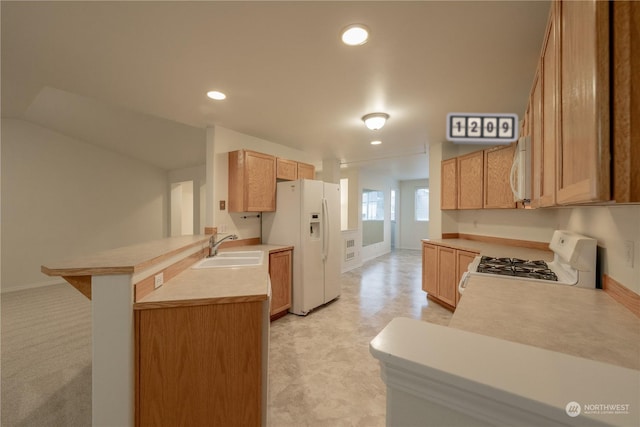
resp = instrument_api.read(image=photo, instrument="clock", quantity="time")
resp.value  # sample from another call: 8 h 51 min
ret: 12 h 09 min
